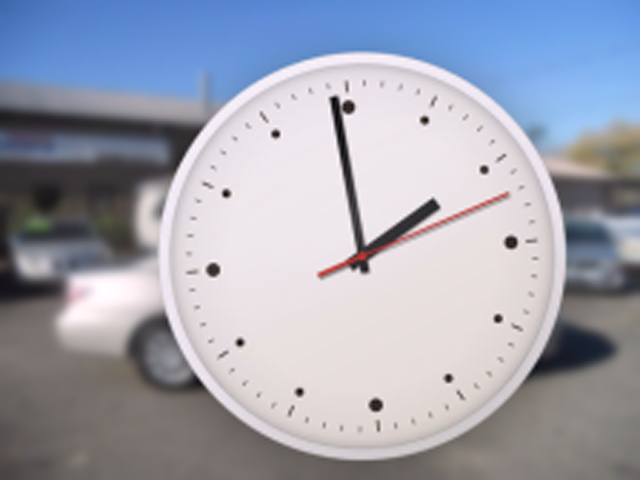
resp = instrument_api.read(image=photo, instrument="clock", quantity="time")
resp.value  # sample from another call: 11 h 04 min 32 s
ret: 1 h 59 min 12 s
